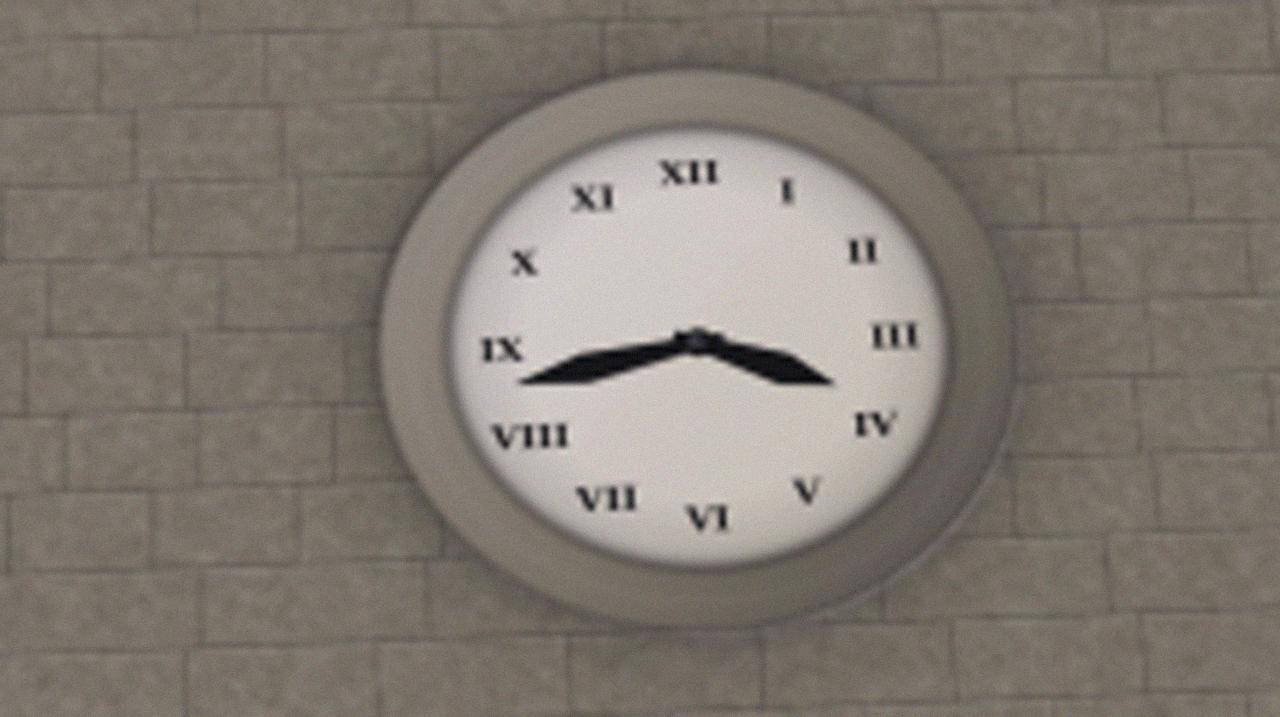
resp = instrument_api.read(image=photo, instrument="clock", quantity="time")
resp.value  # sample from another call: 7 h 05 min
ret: 3 h 43 min
